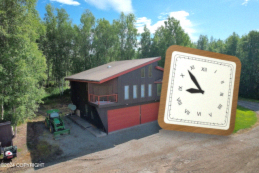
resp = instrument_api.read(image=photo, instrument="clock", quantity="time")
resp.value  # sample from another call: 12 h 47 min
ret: 8 h 53 min
